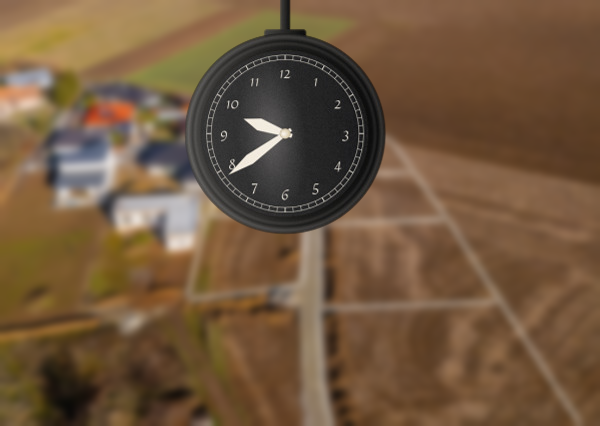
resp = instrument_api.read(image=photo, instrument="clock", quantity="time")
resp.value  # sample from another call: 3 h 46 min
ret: 9 h 39 min
